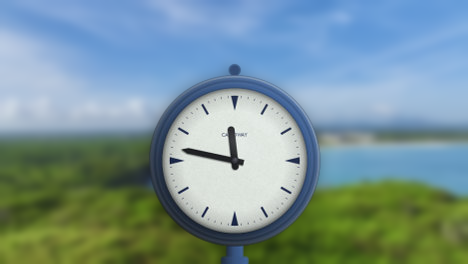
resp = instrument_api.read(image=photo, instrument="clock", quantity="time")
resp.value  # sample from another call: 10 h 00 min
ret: 11 h 47 min
